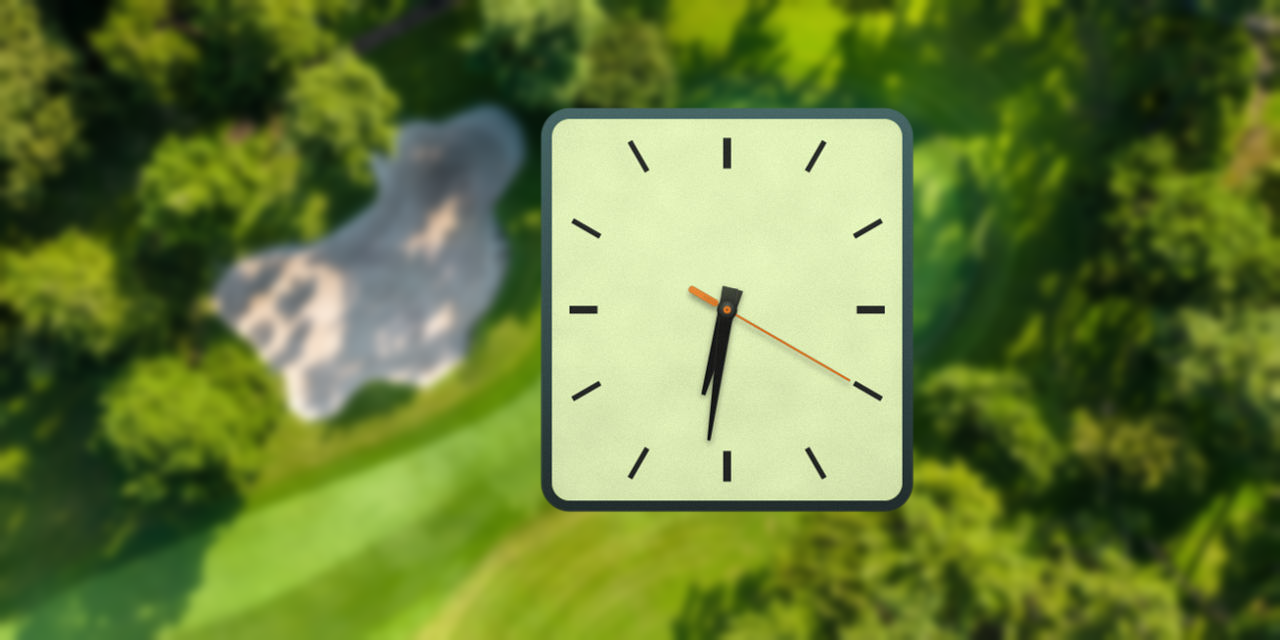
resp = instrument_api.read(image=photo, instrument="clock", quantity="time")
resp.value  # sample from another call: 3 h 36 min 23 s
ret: 6 h 31 min 20 s
